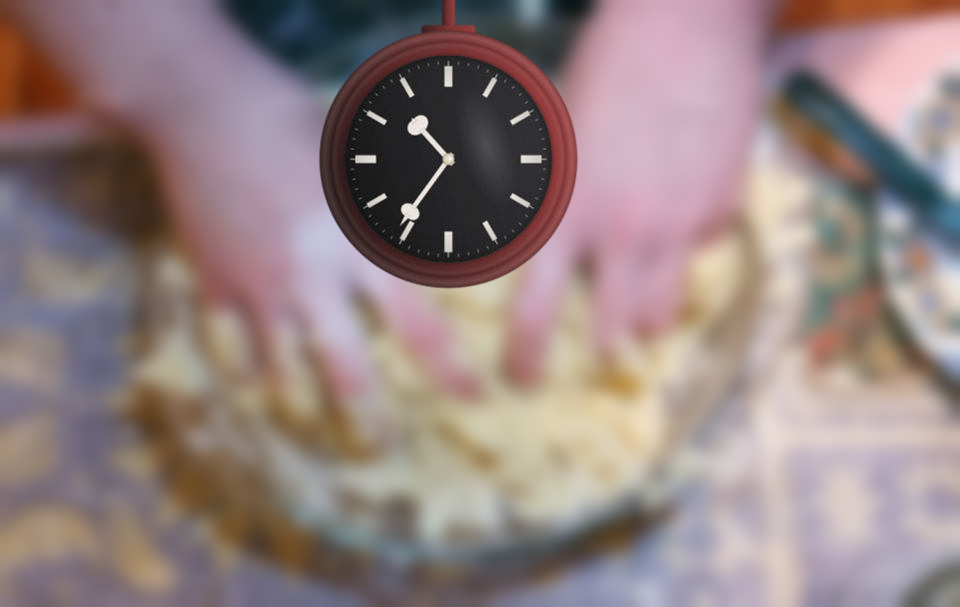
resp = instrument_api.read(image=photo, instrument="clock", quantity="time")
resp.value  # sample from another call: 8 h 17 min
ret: 10 h 36 min
